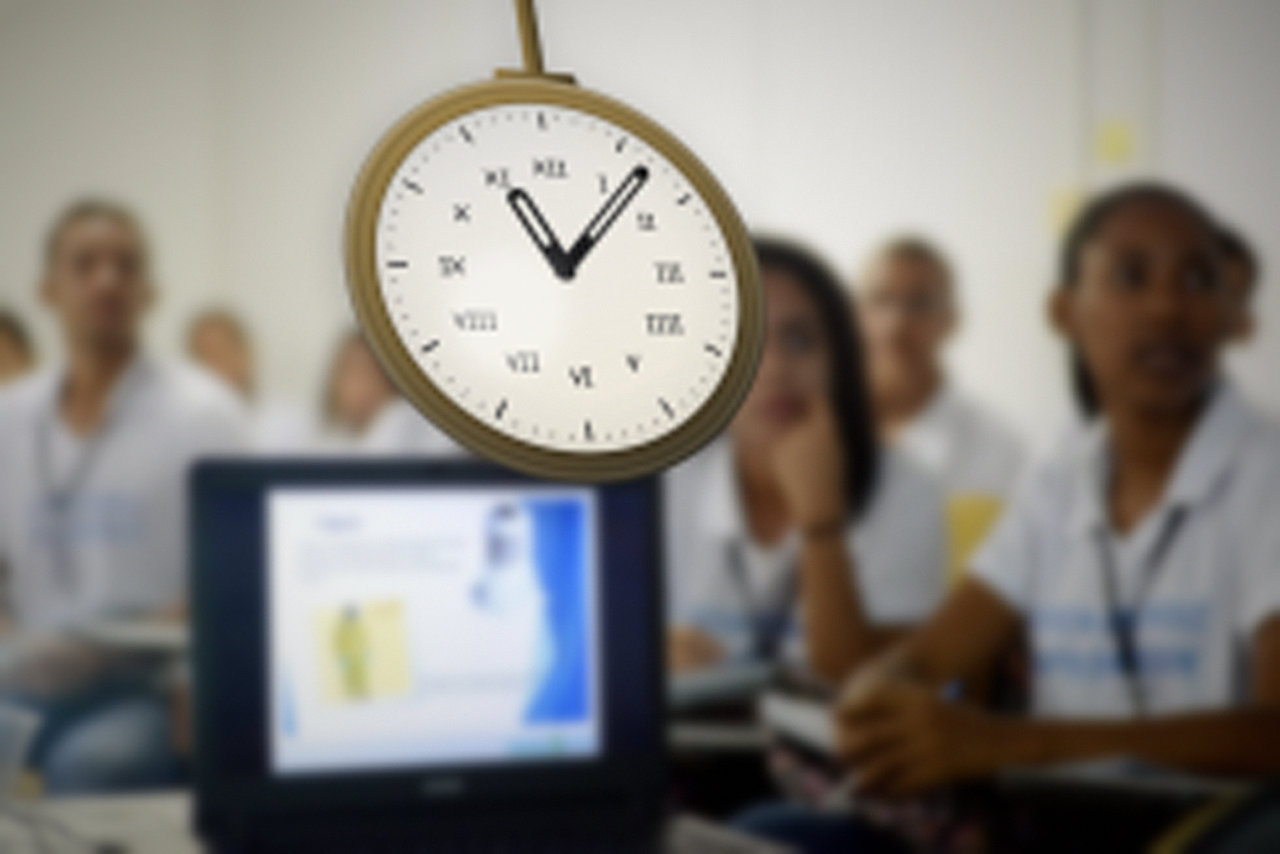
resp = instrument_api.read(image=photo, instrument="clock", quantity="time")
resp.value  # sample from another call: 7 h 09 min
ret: 11 h 07 min
